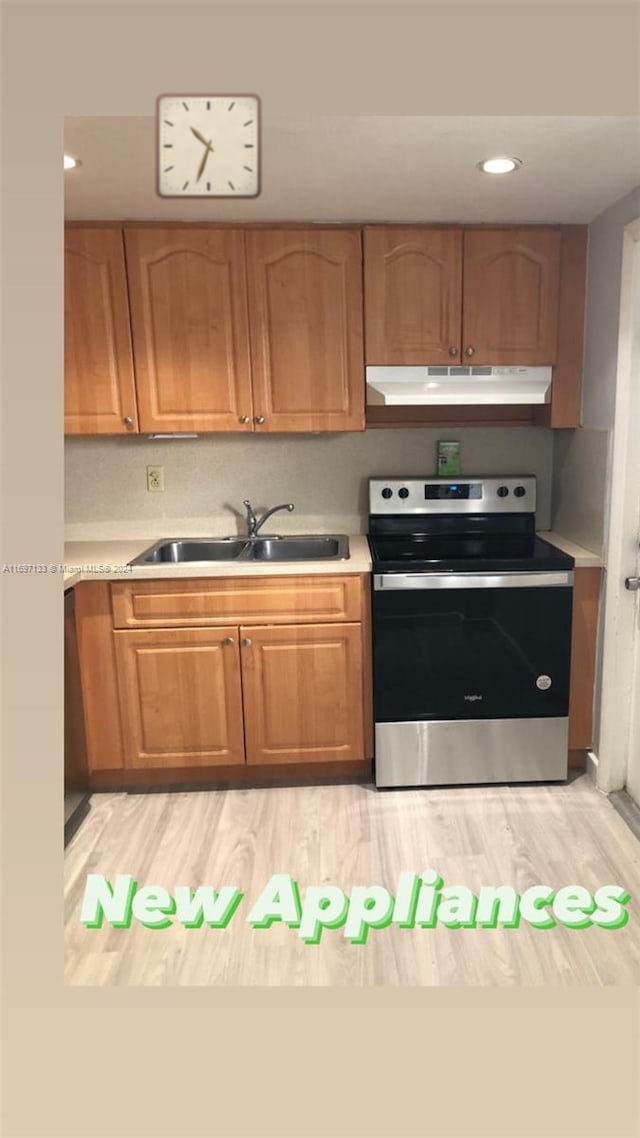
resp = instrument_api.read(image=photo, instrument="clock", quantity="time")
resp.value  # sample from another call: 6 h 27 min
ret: 10 h 33 min
